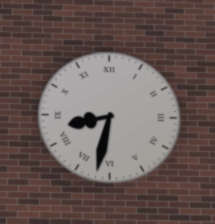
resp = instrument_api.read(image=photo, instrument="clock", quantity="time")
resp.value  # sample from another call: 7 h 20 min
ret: 8 h 32 min
